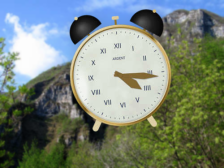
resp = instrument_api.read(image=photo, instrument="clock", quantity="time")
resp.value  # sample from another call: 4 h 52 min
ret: 4 h 16 min
